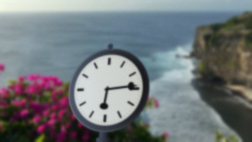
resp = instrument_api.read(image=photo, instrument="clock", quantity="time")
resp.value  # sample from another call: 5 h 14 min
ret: 6 h 14 min
